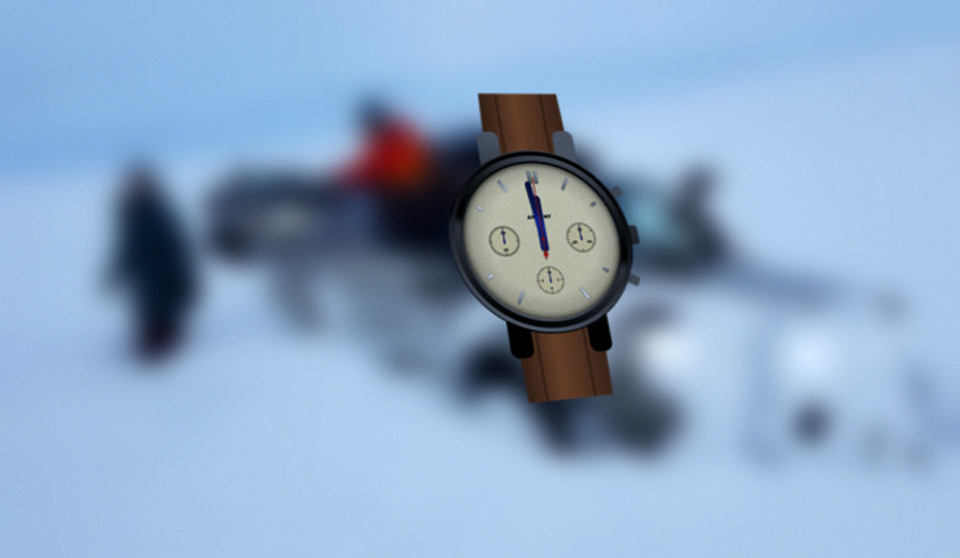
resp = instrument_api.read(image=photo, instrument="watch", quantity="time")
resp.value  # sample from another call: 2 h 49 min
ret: 11 h 59 min
